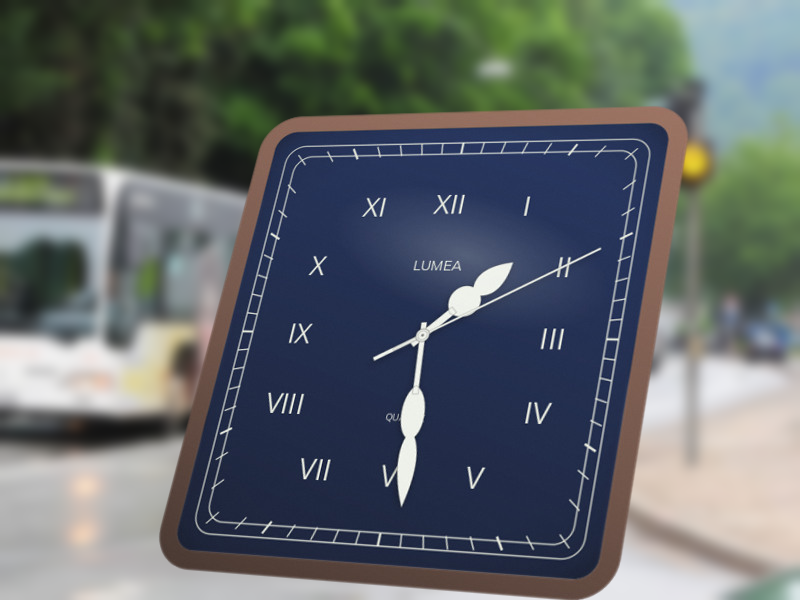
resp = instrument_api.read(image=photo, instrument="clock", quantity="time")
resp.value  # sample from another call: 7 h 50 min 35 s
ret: 1 h 29 min 10 s
